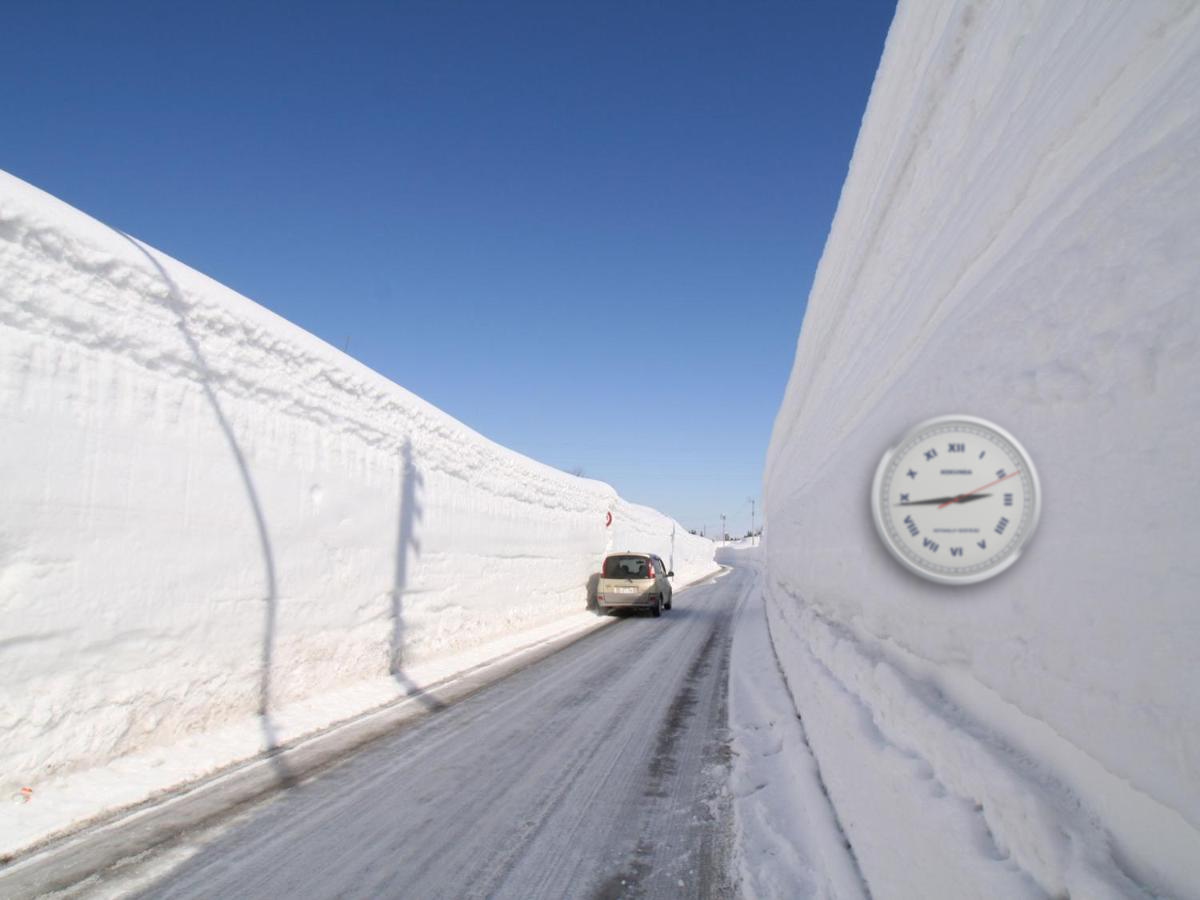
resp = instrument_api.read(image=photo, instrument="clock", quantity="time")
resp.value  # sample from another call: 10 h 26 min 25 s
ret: 2 h 44 min 11 s
